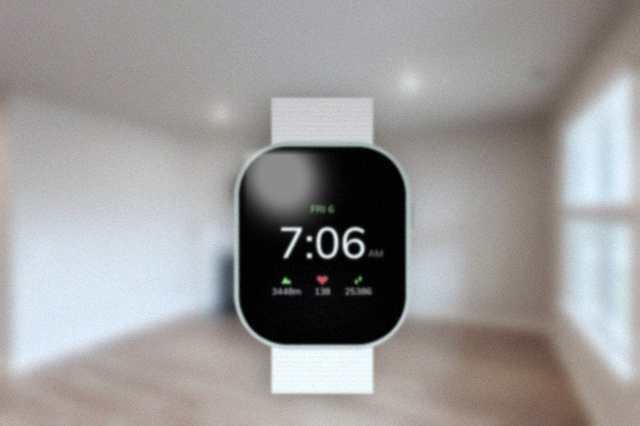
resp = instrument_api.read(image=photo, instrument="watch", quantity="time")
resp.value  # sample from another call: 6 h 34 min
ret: 7 h 06 min
